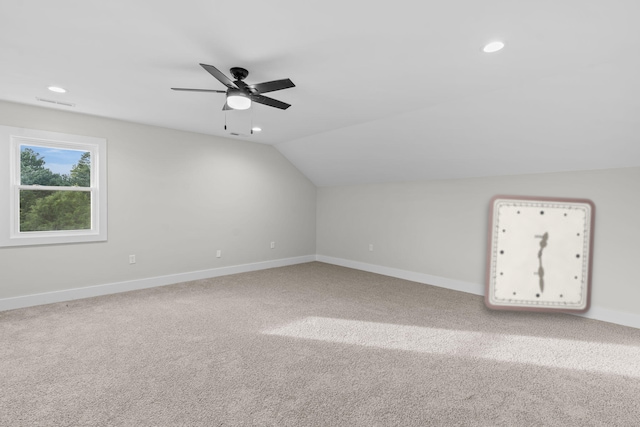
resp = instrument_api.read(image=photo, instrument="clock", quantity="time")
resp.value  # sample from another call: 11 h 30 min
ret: 12 h 29 min
